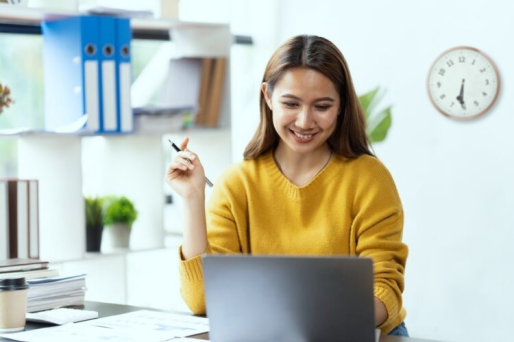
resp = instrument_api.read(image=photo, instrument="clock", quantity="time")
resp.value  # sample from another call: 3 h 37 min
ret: 6 h 31 min
